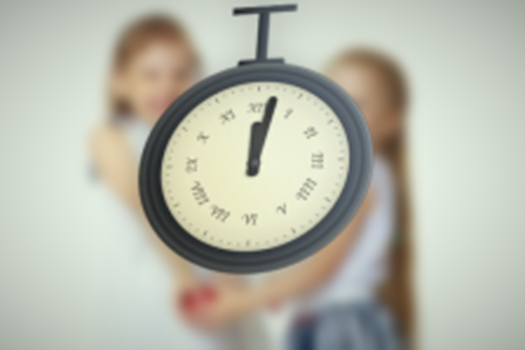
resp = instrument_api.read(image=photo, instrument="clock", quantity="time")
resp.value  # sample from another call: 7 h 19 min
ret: 12 h 02 min
